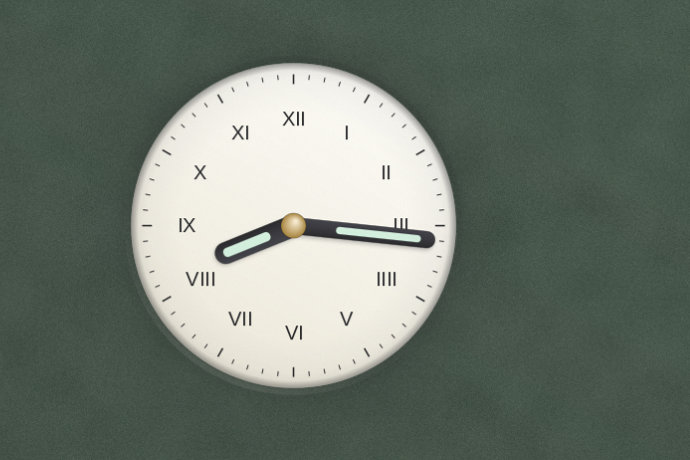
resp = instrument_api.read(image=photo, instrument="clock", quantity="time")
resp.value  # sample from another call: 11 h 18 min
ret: 8 h 16 min
